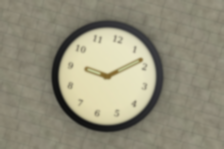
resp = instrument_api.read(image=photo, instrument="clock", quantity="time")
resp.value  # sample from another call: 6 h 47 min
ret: 9 h 08 min
